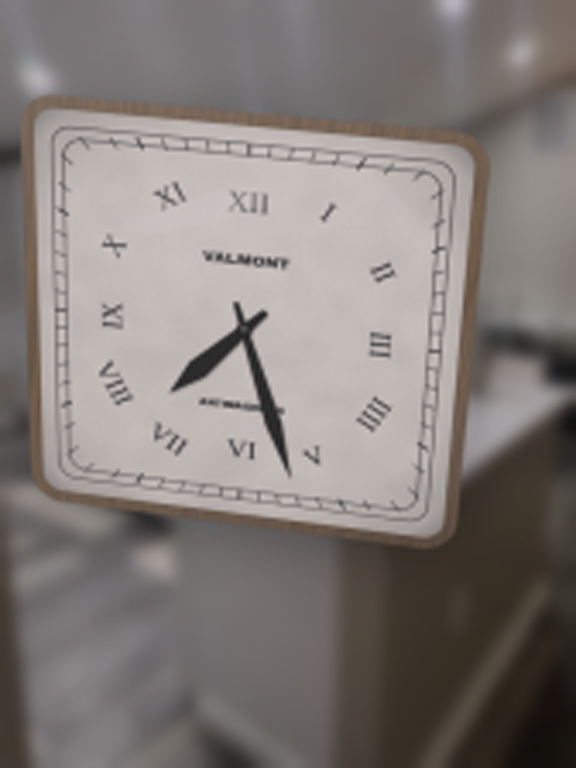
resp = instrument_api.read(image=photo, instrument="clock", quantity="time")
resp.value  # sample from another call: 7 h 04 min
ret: 7 h 27 min
